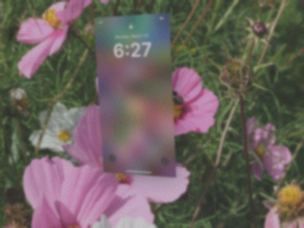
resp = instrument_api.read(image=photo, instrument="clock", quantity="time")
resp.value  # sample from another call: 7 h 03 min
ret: 6 h 27 min
